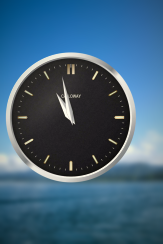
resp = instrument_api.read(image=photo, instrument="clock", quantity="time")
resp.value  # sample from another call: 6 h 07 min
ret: 10 h 58 min
